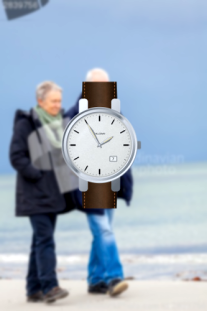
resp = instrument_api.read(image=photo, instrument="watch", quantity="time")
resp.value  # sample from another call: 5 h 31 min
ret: 1 h 55 min
